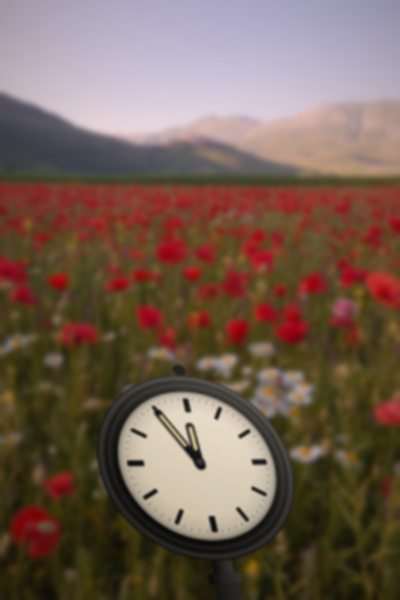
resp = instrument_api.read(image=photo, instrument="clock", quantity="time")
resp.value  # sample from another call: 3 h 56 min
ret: 11 h 55 min
